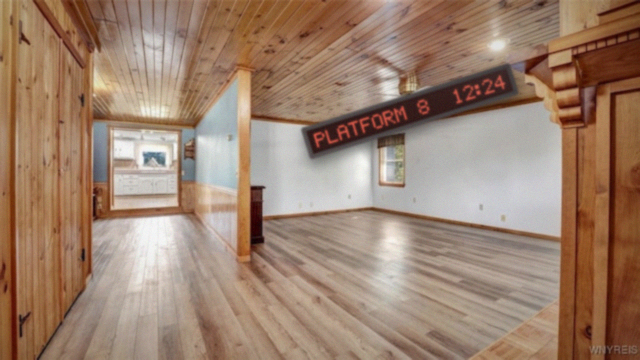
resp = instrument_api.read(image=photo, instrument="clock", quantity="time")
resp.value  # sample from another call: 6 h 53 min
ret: 12 h 24 min
